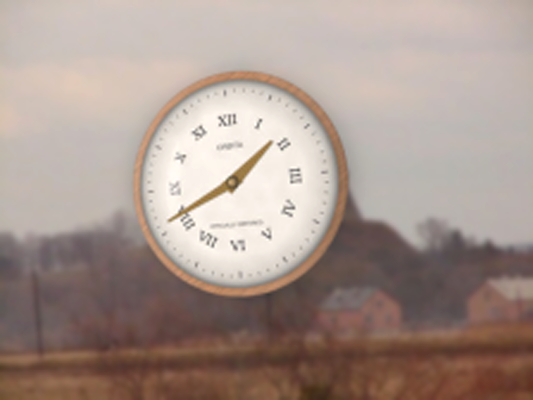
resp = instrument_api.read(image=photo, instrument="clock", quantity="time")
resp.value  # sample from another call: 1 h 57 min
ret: 1 h 41 min
